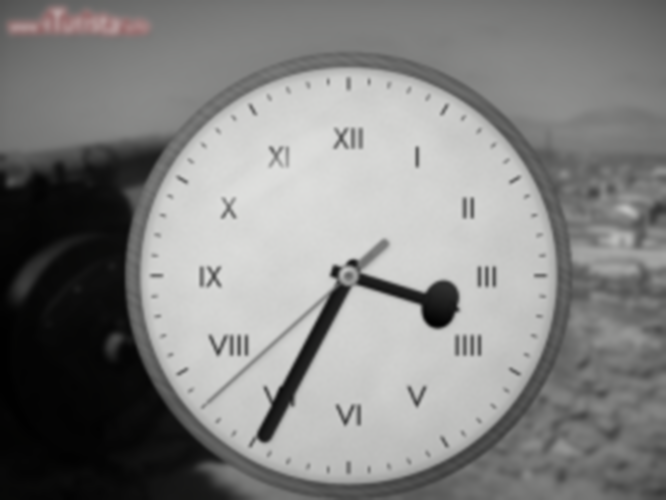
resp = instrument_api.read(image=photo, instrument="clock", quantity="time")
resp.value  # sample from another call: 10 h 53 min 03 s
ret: 3 h 34 min 38 s
